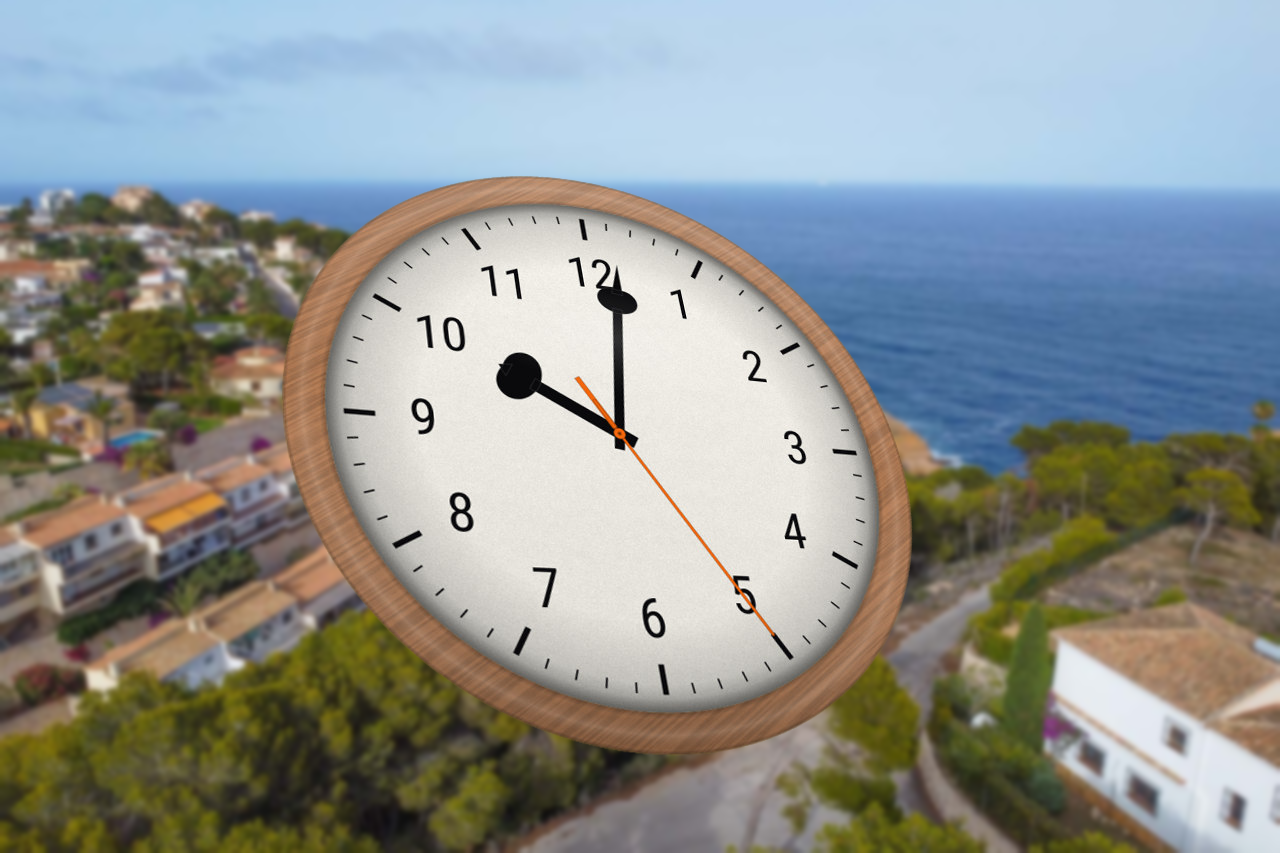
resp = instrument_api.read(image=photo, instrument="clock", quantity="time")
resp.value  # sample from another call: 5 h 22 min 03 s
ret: 10 h 01 min 25 s
